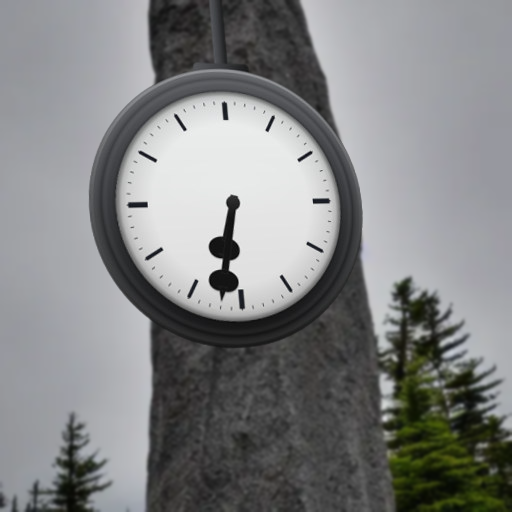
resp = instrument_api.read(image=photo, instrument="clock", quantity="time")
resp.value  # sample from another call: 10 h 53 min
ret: 6 h 32 min
